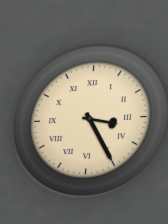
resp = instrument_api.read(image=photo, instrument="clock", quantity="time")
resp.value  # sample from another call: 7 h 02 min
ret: 3 h 25 min
